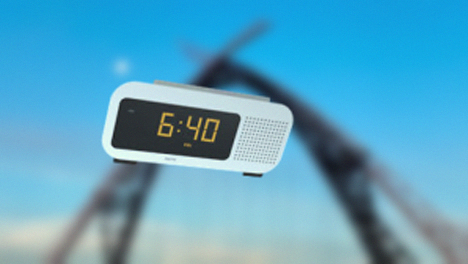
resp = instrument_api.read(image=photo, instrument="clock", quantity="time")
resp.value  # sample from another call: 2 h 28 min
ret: 6 h 40 min
